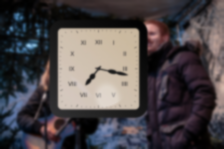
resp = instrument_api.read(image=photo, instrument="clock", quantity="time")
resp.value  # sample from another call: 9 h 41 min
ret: 7 h 17 min
